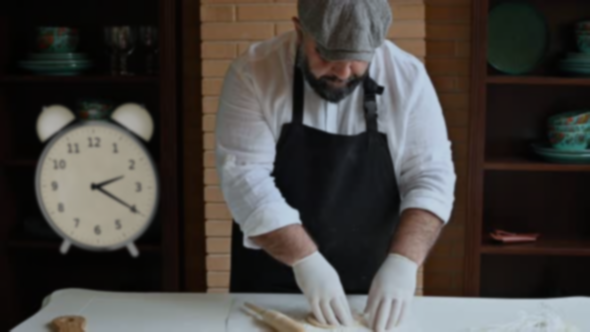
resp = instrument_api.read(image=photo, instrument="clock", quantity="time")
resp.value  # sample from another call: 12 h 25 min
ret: 2 h 20 min
